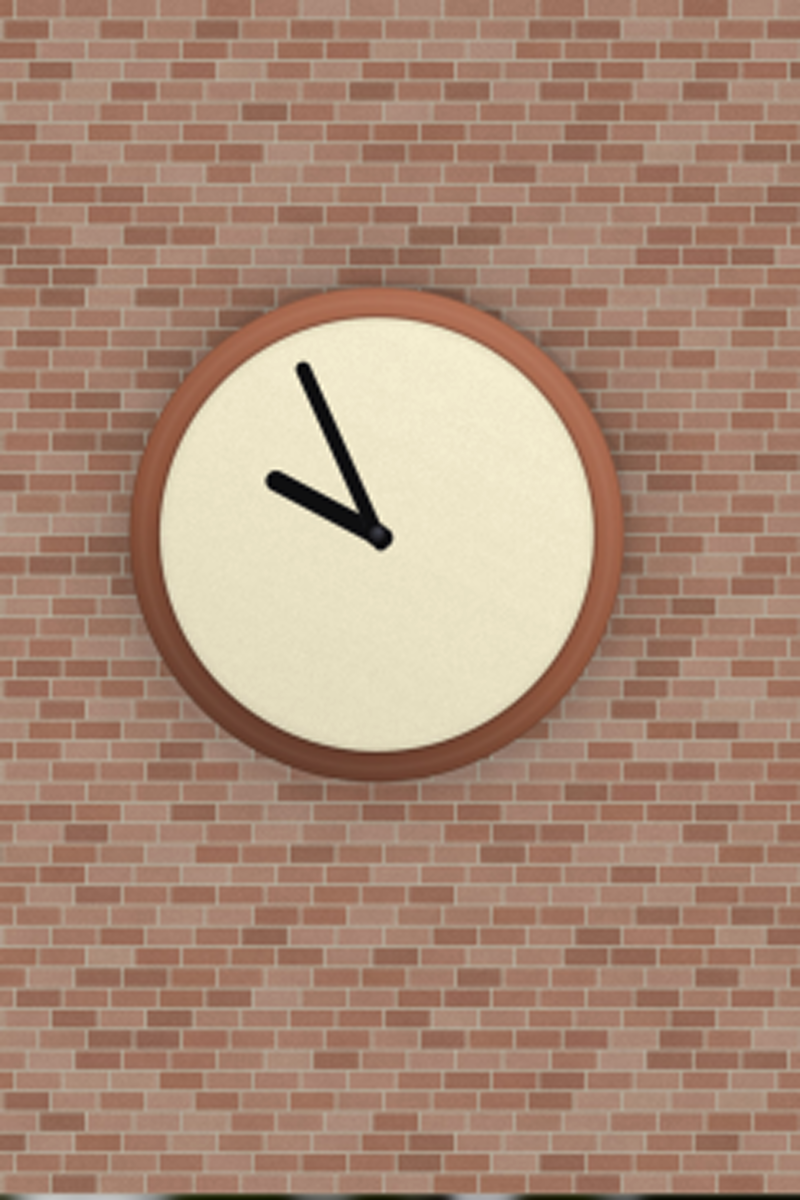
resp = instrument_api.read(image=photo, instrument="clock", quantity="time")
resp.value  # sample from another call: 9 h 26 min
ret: 9 h 56 min
